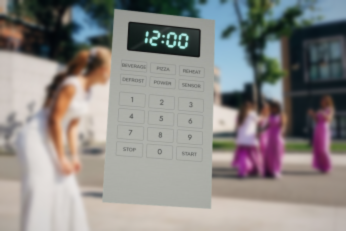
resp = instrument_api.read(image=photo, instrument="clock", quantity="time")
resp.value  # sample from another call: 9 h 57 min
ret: 12 h 00 min
